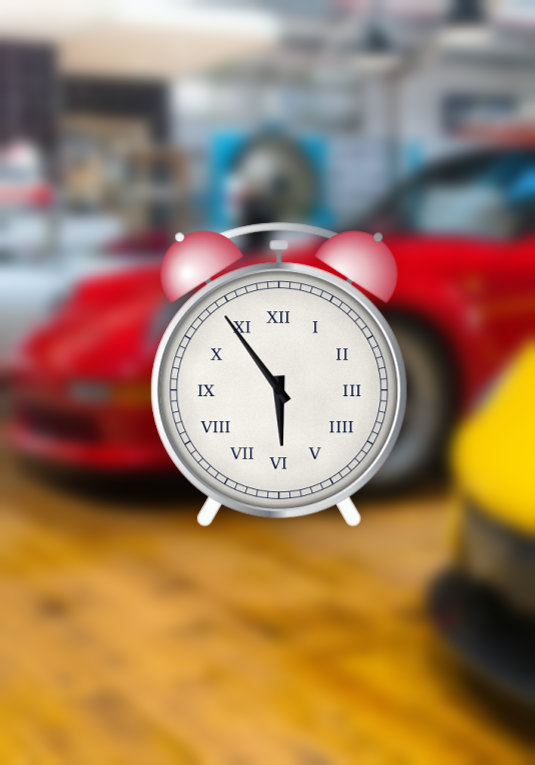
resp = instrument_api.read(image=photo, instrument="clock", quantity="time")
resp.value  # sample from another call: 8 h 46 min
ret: 5 h 54 min
